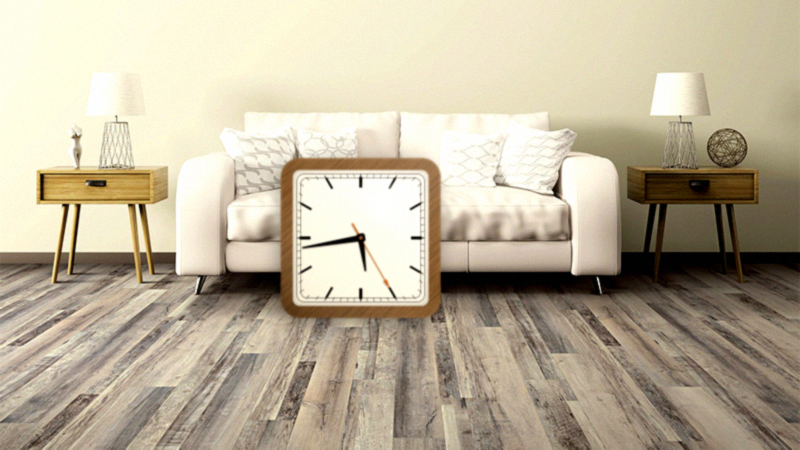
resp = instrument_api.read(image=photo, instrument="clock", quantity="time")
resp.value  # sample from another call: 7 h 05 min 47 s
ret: 5 h 43 min 25 s
